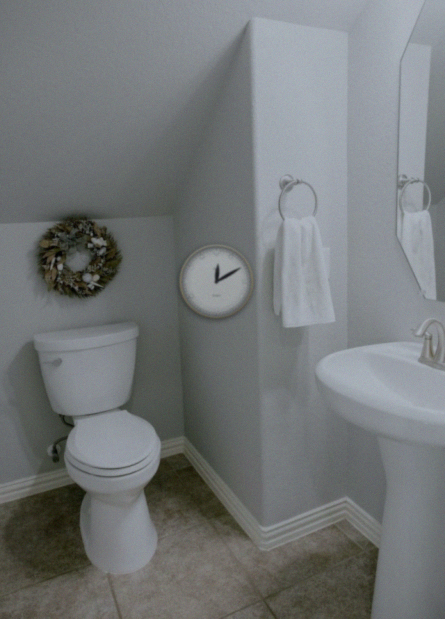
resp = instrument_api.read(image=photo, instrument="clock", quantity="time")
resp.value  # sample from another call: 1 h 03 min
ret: 12 h 10 min
